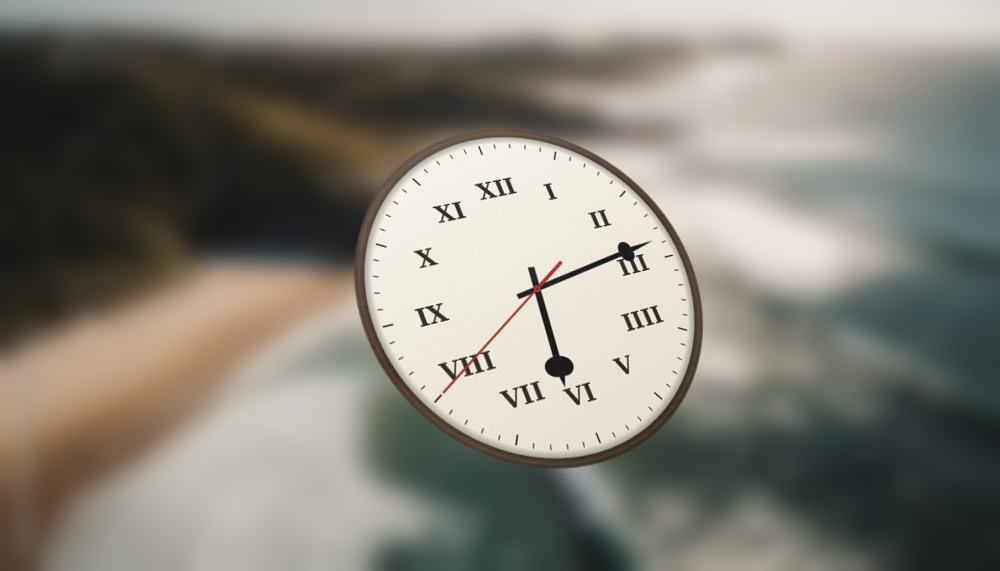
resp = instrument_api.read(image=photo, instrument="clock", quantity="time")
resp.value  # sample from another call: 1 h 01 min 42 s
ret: 6 h 13 min 40 s
